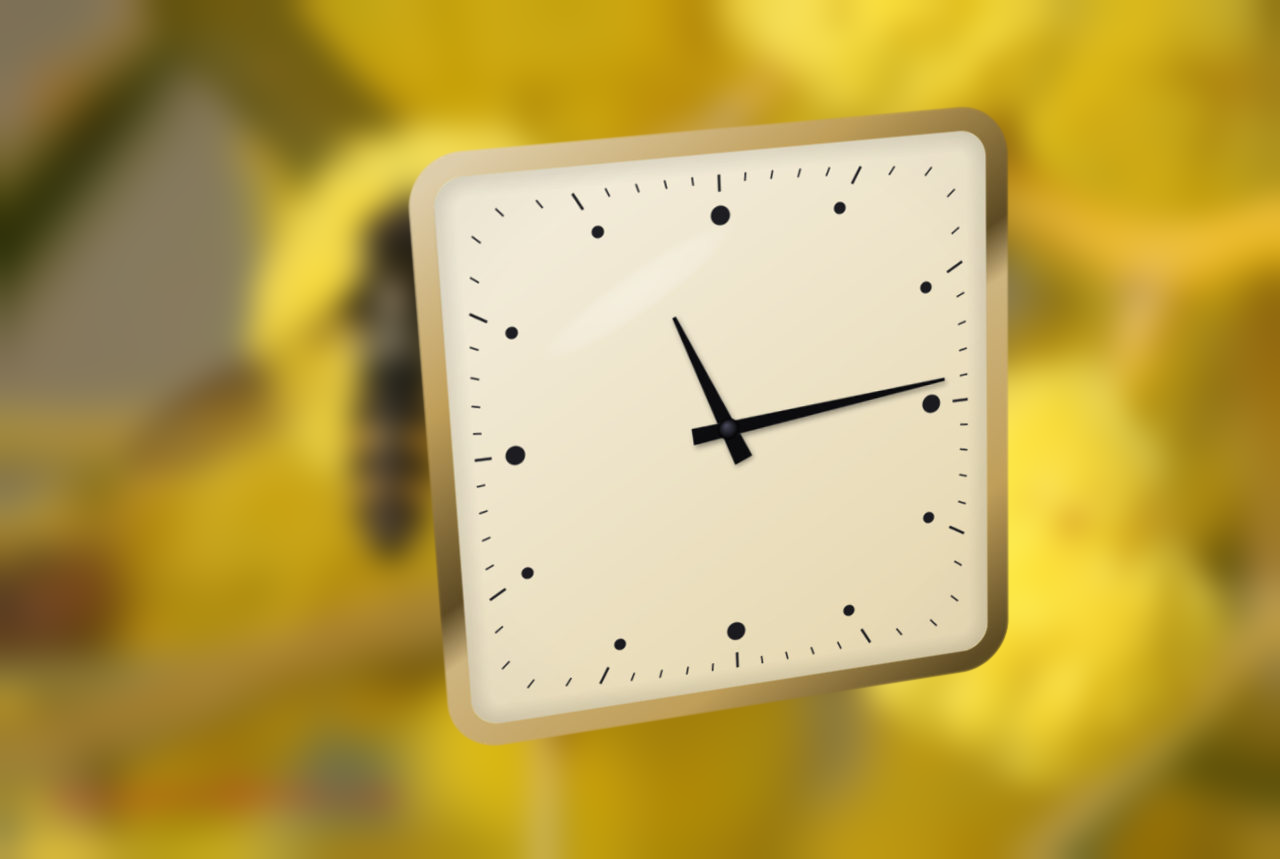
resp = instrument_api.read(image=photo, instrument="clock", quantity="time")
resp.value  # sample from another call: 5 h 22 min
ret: 11 h 14 min
